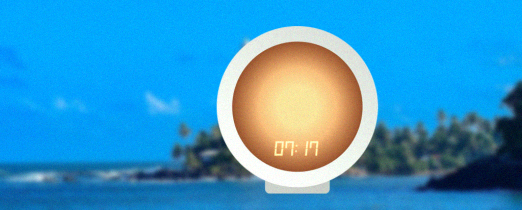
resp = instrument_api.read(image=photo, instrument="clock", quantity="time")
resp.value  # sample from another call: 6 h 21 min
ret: 7 h 17 min
